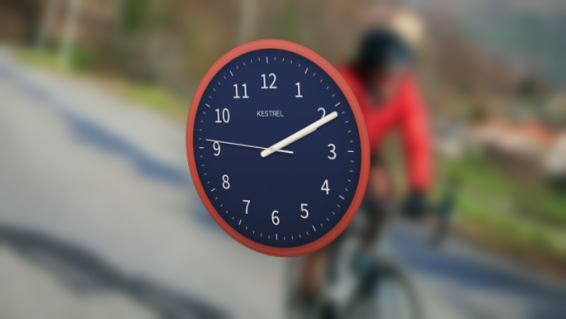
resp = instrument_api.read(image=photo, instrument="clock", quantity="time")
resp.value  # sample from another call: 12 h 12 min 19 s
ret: 2 h 10 min 46 s
